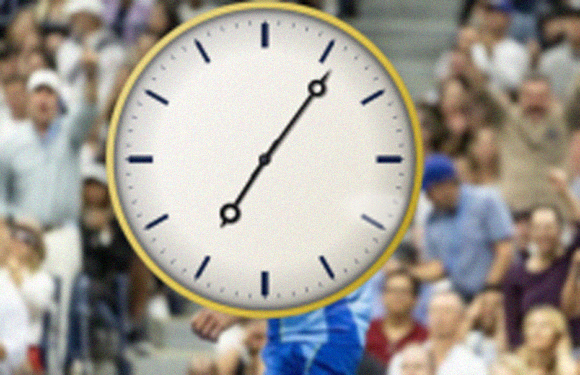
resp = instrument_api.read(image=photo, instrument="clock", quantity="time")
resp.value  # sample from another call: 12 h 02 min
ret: 7 h 06 min
